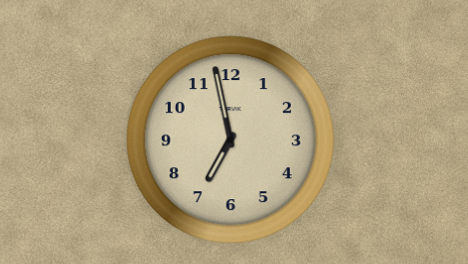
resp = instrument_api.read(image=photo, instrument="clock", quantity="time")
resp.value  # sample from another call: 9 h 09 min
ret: 6 h 58 min
